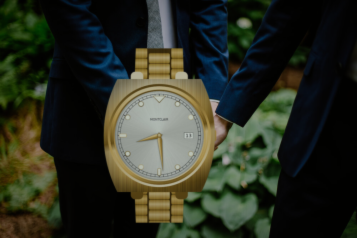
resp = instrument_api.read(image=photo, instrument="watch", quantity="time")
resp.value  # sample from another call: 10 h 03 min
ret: 8 h 29 min
